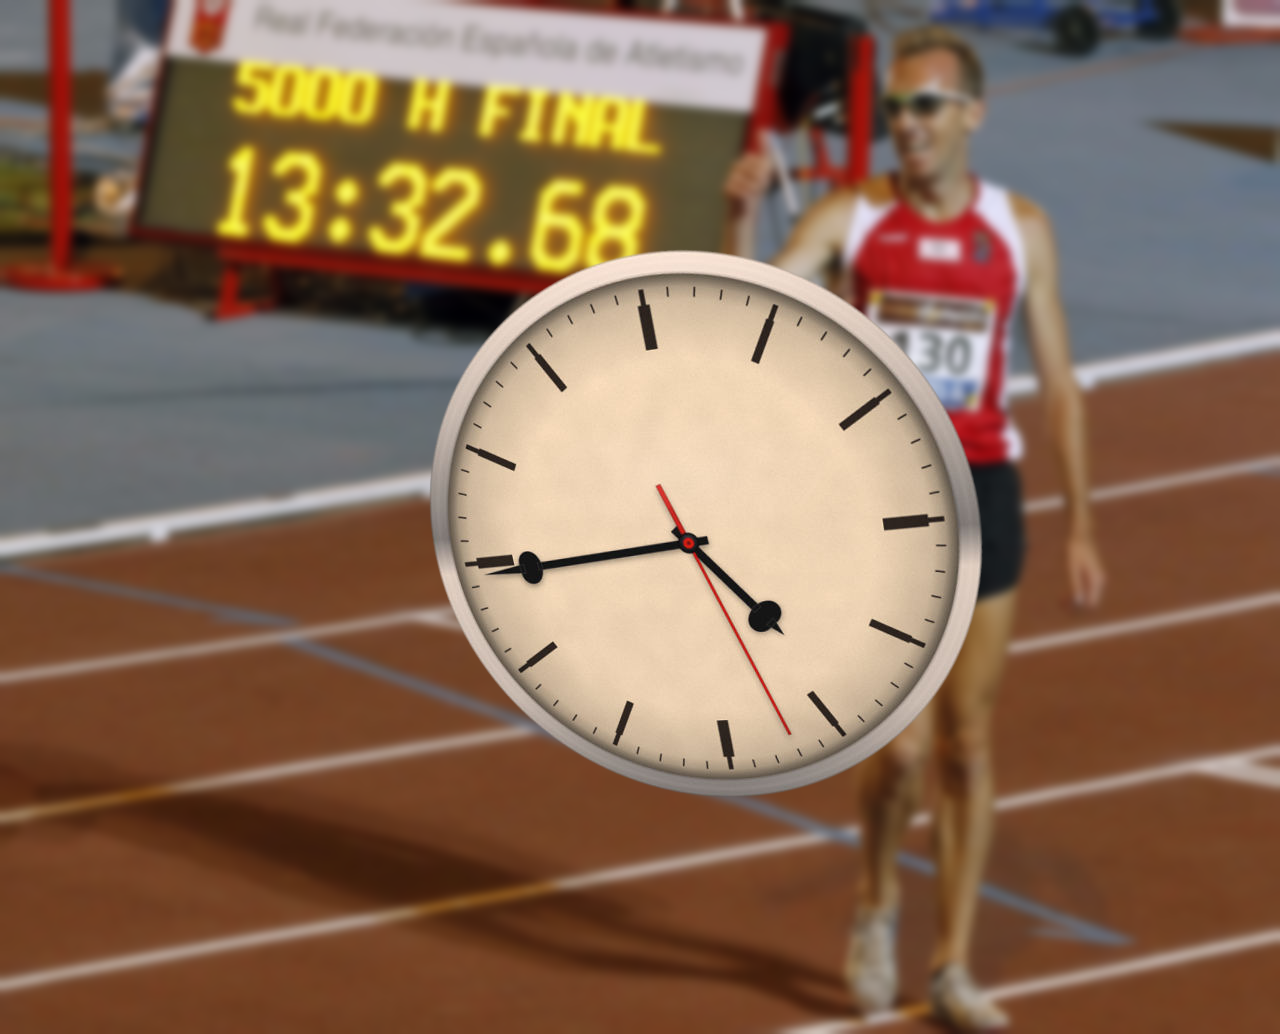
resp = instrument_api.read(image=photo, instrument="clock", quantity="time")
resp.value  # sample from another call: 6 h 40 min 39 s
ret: 4 h 44 min 27 s
